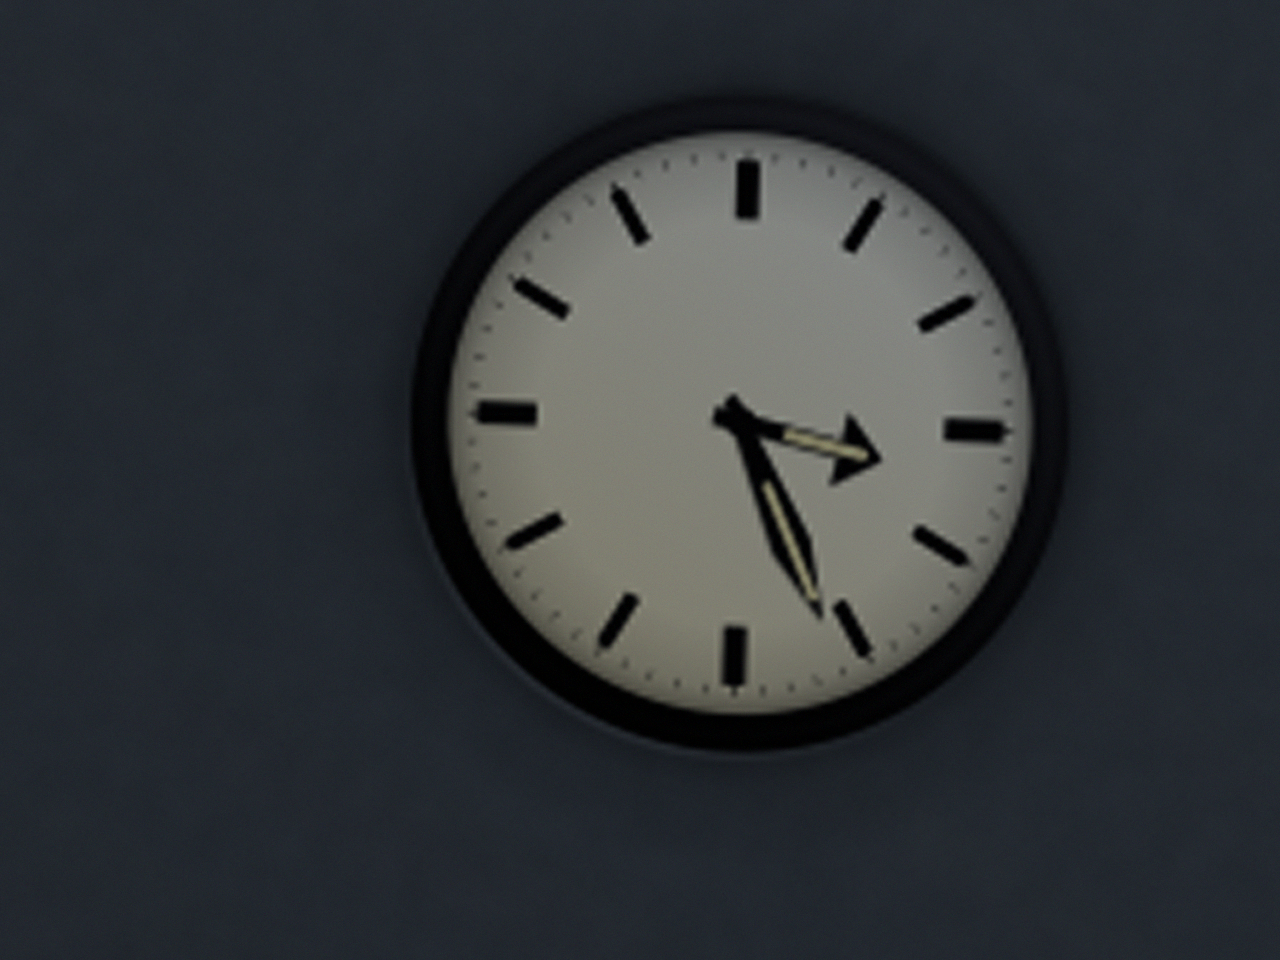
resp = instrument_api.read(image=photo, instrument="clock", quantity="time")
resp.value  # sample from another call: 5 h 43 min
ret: 3 h 26 min
